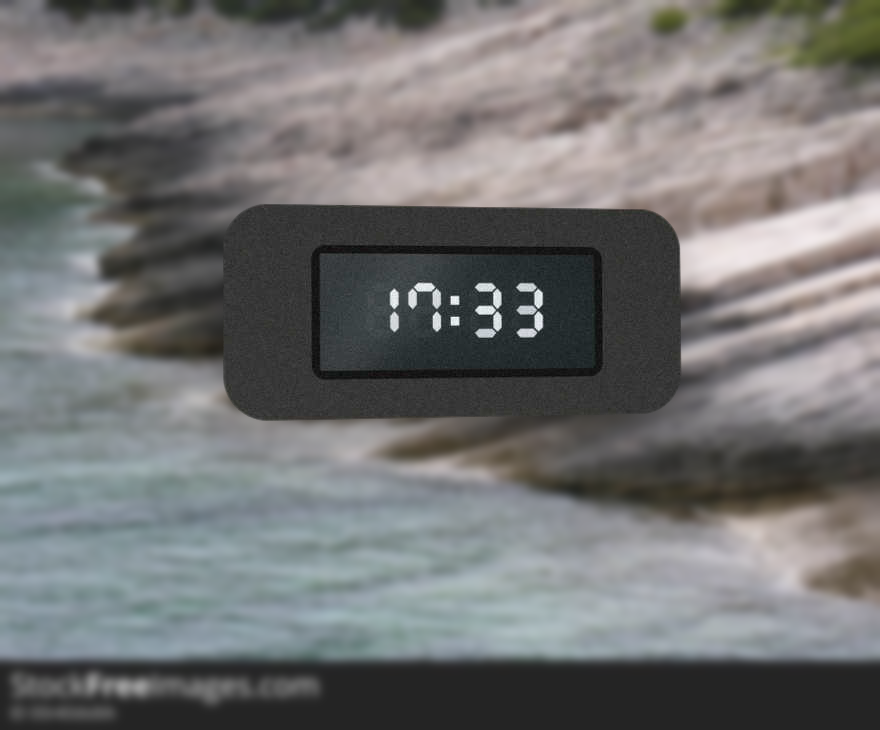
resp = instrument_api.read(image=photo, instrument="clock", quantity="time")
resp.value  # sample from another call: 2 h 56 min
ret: 17 h 33 min
